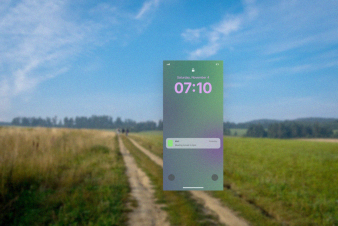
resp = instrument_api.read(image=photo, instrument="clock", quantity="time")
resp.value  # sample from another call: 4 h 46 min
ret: 7 h 10 min
